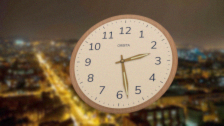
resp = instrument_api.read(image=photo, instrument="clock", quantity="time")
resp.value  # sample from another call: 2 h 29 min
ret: 2 h 28 min
